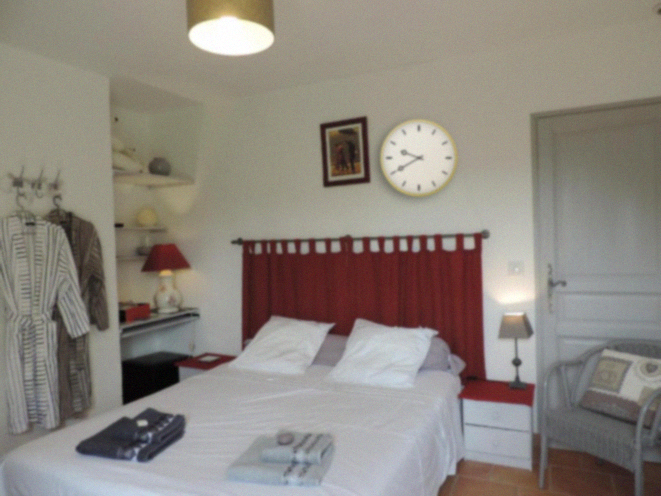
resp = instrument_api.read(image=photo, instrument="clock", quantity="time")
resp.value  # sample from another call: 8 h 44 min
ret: 9 h 40 min
